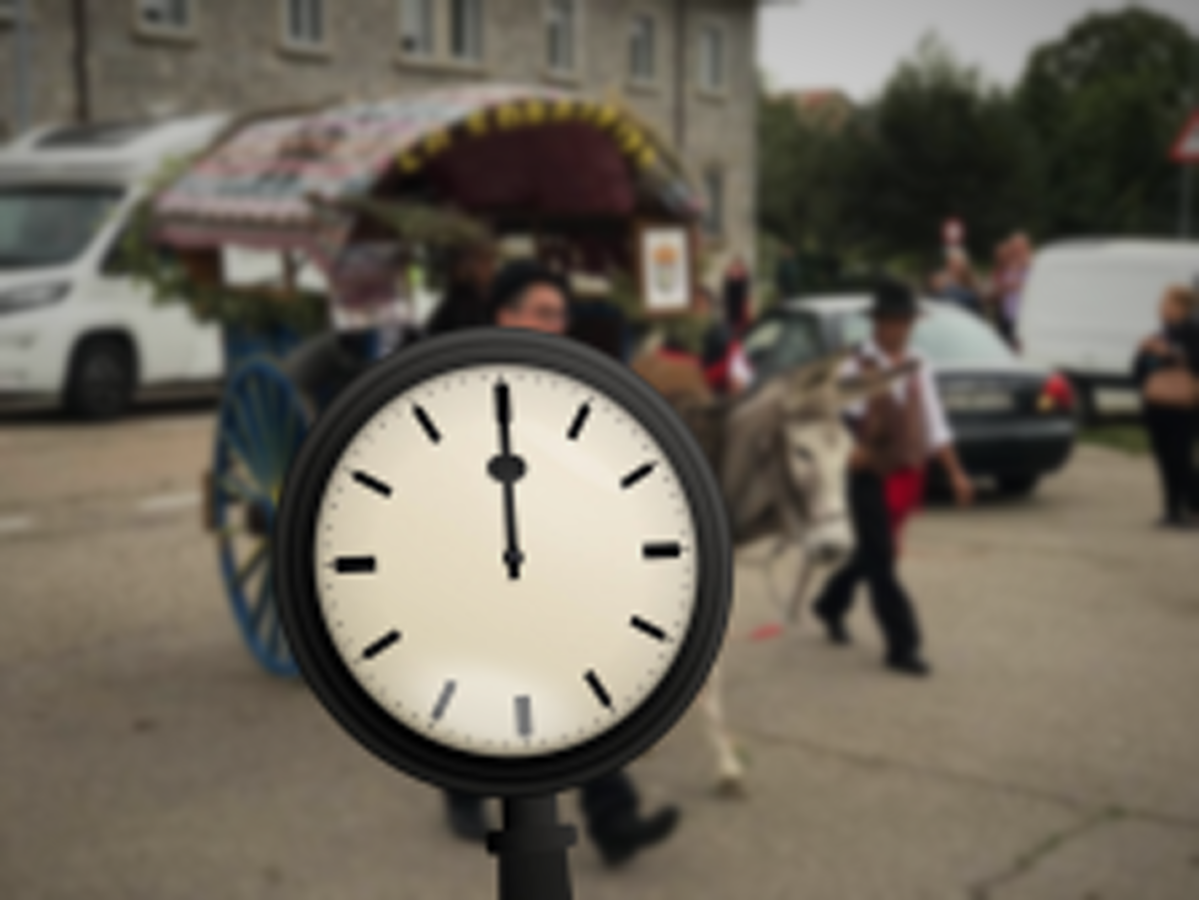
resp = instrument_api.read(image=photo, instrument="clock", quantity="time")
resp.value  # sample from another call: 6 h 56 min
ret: 12 h 00 min
